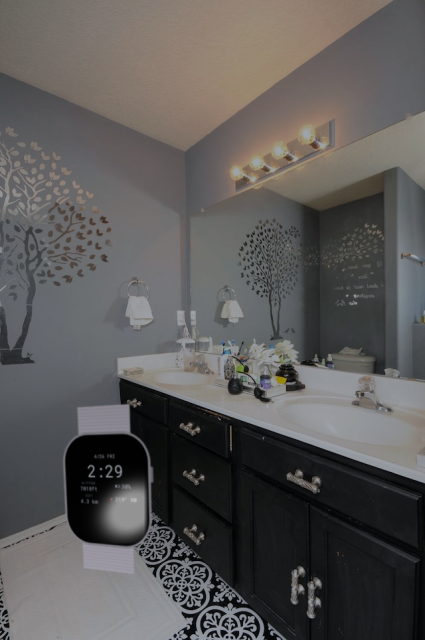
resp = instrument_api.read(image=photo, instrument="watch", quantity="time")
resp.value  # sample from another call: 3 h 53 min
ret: 2 h 29 min
